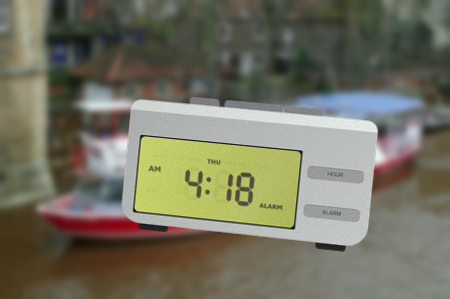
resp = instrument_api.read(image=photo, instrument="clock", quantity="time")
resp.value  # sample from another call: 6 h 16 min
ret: 4 h 18 min
